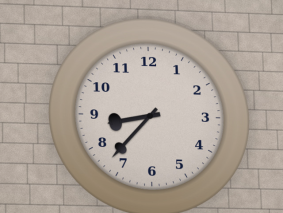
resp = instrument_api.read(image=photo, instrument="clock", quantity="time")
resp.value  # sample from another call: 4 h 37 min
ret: 8 h 37 min
